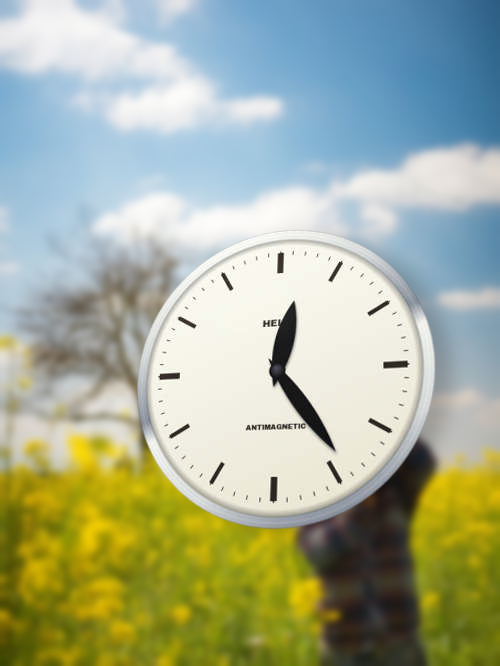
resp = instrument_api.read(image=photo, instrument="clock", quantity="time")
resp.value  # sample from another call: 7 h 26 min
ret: 12 h 24 min
